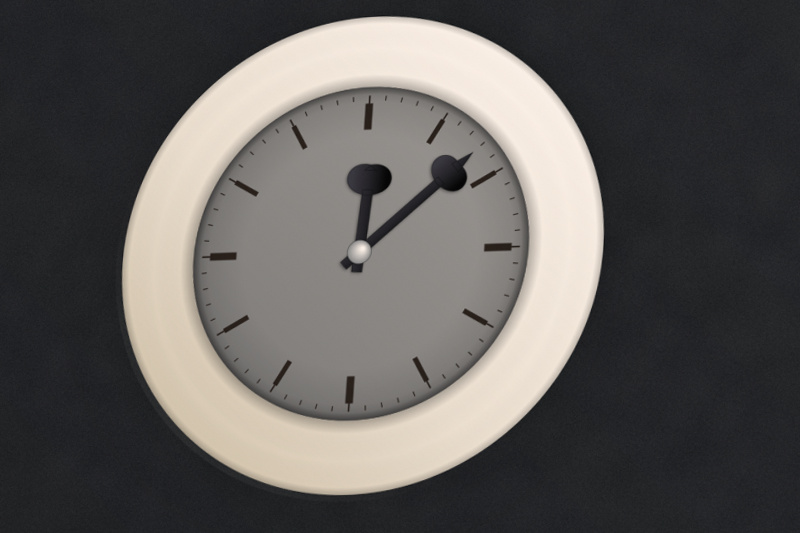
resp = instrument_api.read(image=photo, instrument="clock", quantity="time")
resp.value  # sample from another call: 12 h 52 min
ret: 12 h 08 min
